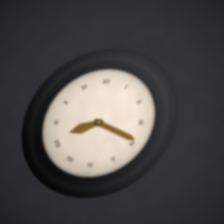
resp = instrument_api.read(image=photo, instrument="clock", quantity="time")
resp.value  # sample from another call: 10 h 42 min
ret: 8 h 19 min
